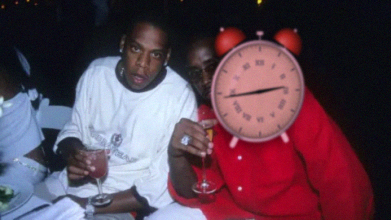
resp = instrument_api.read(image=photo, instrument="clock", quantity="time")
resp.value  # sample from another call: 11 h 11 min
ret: 2 h 44 min
